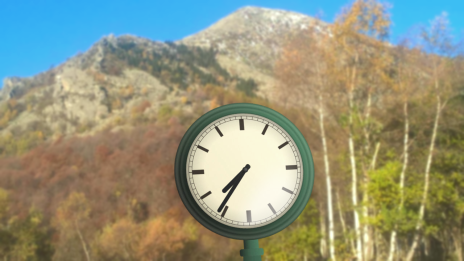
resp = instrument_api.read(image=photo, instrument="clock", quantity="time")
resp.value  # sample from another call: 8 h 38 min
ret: 7 h 36 min
